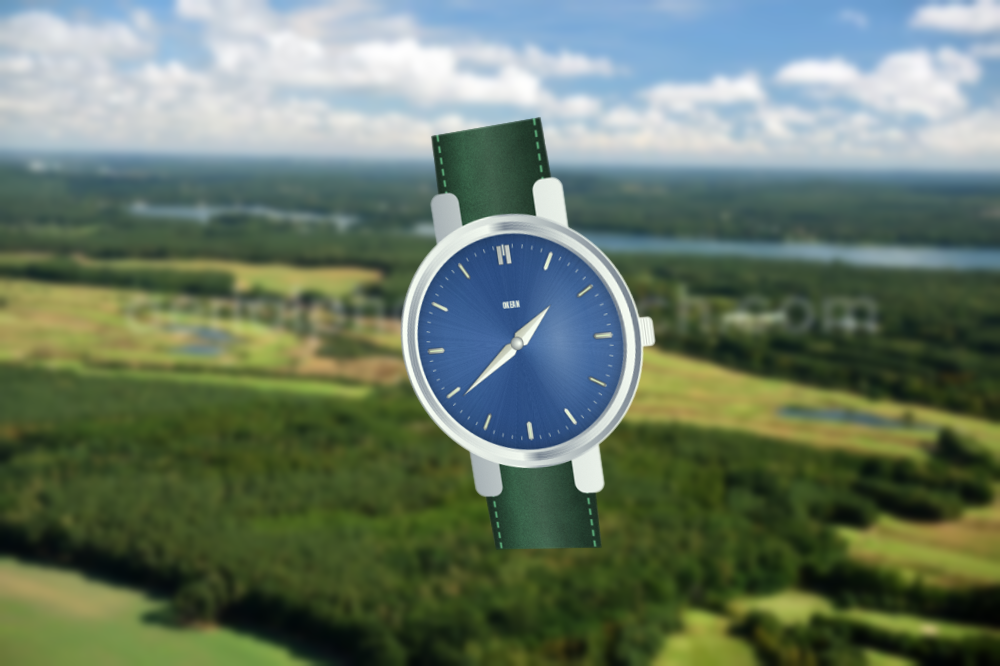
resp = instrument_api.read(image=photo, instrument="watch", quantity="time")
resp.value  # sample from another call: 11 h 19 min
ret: 1 h 39 min
